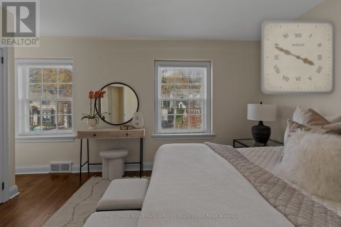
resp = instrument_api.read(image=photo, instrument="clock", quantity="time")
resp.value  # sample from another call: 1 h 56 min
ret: 3 h 49 min
